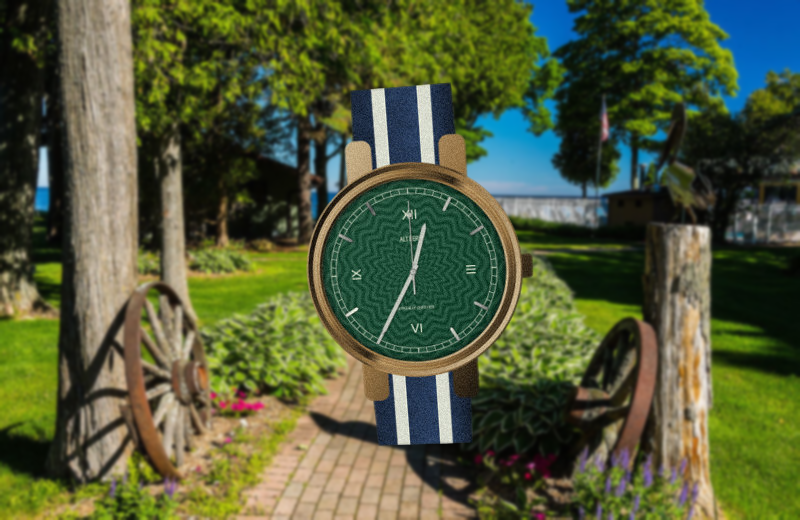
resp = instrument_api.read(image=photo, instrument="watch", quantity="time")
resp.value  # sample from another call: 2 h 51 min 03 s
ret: 12 h 35 min 00 s
